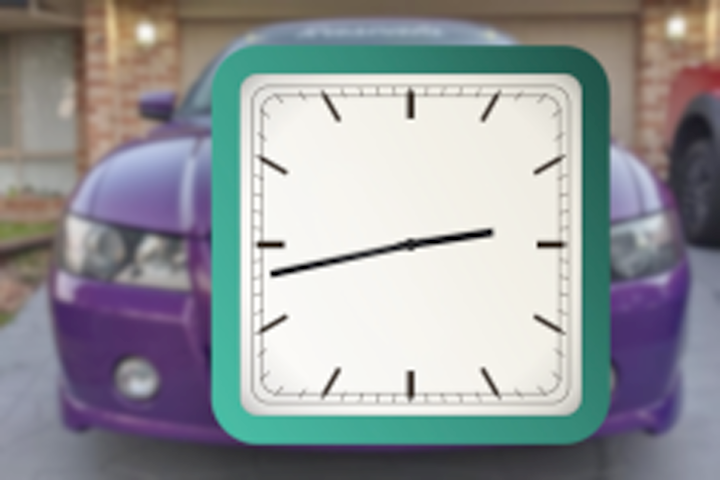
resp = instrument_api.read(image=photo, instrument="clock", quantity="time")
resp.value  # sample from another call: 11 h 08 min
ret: 2 h 43 min
